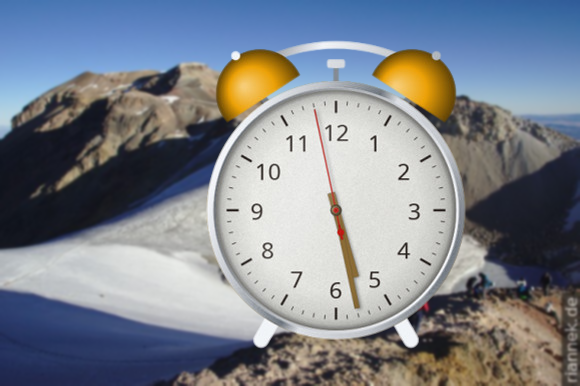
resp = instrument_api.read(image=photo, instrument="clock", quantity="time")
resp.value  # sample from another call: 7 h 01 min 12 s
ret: 5 h 27 min 58 s
